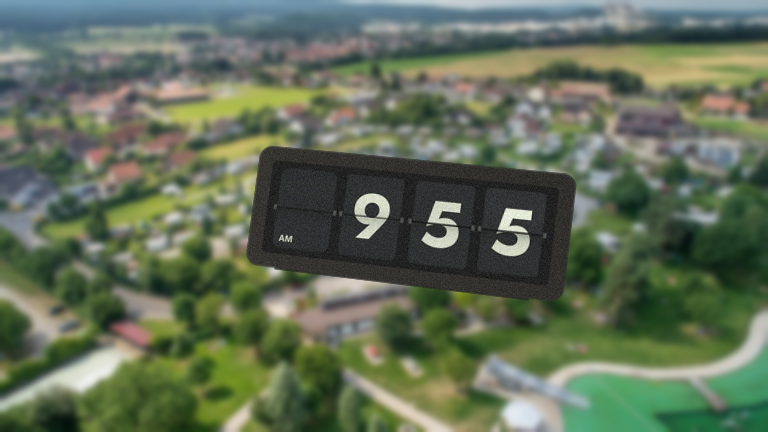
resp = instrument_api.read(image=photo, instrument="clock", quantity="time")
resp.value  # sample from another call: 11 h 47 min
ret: 9 h 55 min
